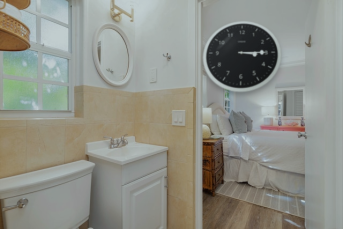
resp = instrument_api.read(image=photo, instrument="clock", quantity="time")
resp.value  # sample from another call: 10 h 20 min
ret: 3 h 15 min
